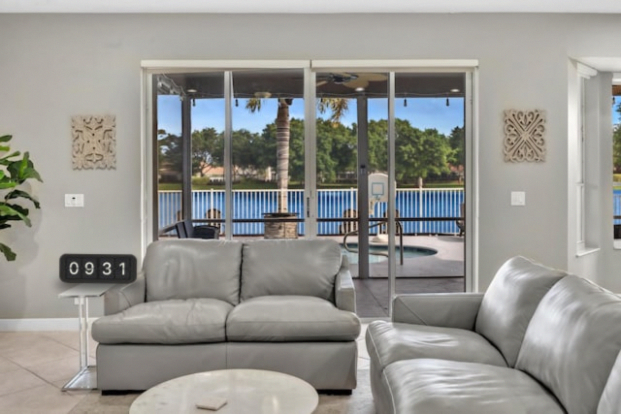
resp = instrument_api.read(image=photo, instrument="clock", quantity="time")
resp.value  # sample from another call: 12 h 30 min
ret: 9 h 31 min
